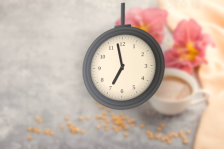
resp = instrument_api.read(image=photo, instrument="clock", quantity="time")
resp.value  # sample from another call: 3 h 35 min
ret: 6 h 58 min
